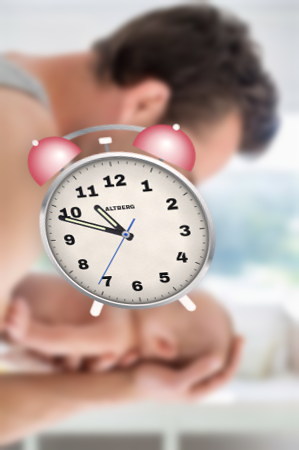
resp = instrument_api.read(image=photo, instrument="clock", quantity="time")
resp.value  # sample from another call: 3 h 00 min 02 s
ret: 10 h 48 min 36 s
